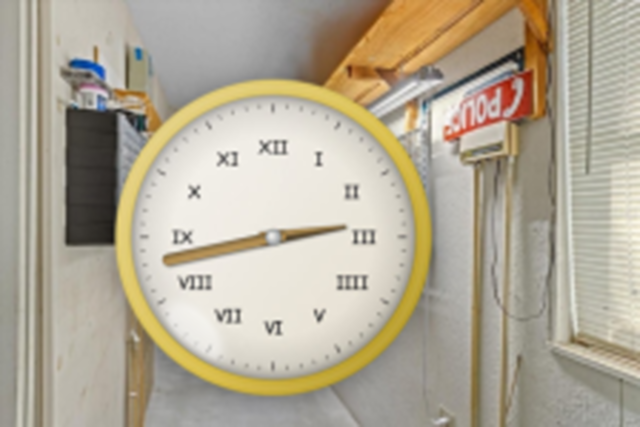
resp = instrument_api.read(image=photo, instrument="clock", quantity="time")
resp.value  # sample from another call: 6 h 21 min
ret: 2 h 43 min
